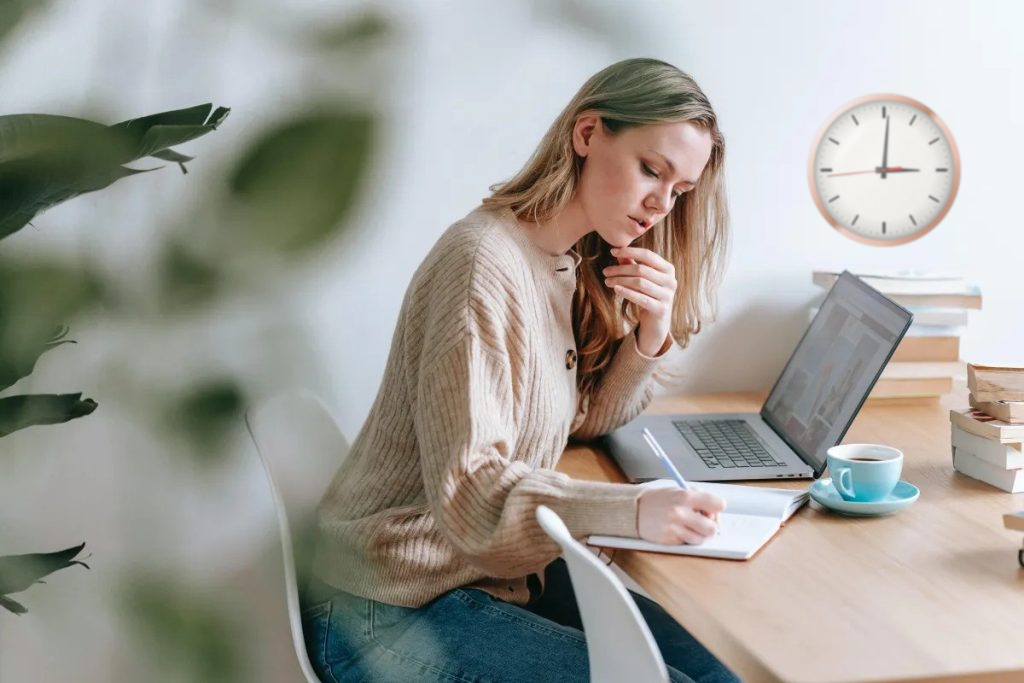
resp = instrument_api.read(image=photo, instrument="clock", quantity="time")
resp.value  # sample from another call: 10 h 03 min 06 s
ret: 3 h 00 min 44 s
